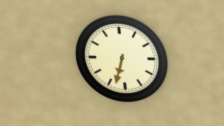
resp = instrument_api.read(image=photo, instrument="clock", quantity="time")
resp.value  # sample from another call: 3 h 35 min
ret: 6 h 33 min
